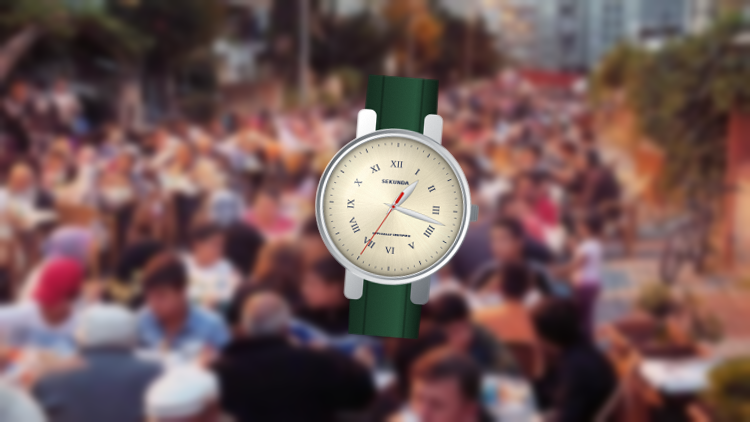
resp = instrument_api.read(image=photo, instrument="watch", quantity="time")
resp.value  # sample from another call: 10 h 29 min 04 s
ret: 1 h 17 min 35 s
